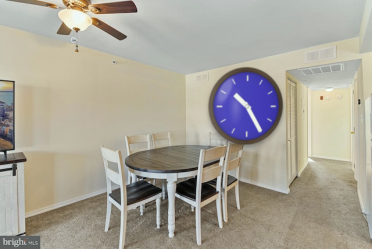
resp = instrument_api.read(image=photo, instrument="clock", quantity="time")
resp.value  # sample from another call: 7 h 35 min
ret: 10 h 25 min
